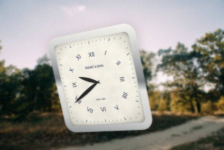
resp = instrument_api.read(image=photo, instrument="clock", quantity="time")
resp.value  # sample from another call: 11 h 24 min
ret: 9 h 40 min
